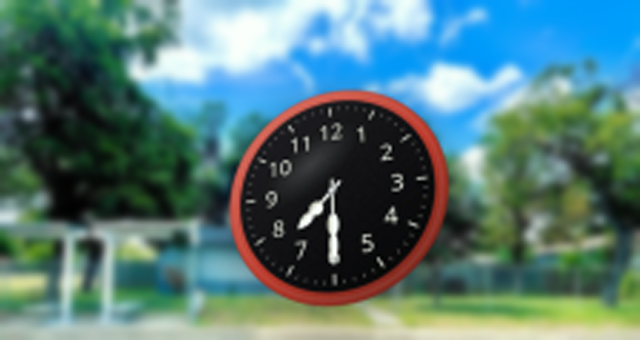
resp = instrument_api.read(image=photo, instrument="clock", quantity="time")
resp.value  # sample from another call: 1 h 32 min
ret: 7 h 30 min
